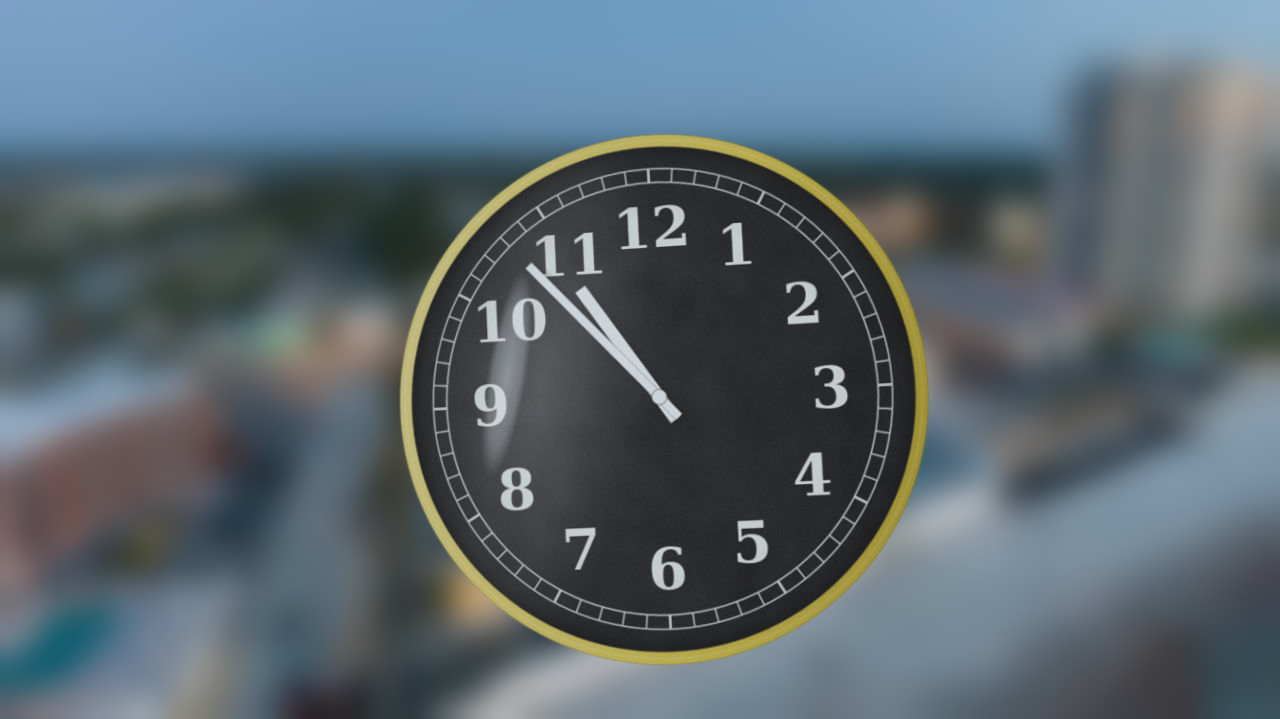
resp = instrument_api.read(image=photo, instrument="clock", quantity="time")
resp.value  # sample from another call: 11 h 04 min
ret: 10 h 53 min
